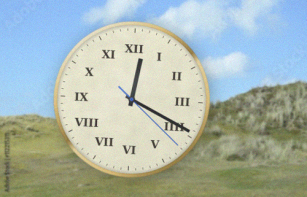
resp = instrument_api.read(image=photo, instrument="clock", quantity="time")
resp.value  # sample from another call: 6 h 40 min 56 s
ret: 12 h 19 min 22 s
